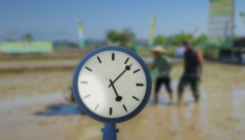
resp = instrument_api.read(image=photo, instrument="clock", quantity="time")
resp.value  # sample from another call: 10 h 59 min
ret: 5 h 07 min
